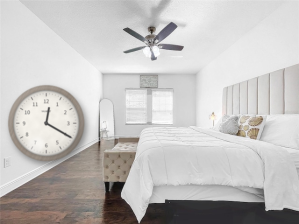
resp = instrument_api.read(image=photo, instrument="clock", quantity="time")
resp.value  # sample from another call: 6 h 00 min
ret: 12 h 20 min
